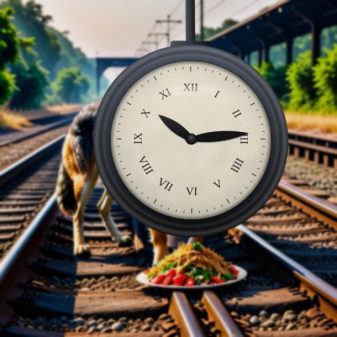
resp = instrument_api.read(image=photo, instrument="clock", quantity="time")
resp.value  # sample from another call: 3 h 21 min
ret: 10 h 14 min
